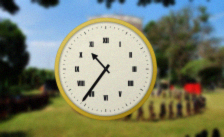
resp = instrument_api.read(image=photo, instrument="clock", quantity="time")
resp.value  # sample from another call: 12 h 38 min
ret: 10 h 36 min
